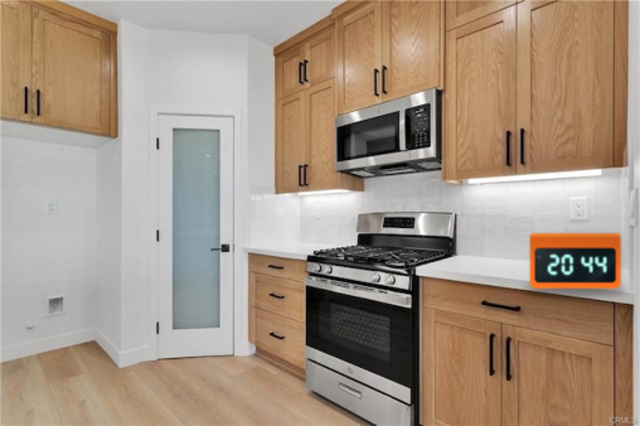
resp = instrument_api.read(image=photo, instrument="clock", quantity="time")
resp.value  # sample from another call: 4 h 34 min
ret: 20 h 44 min
